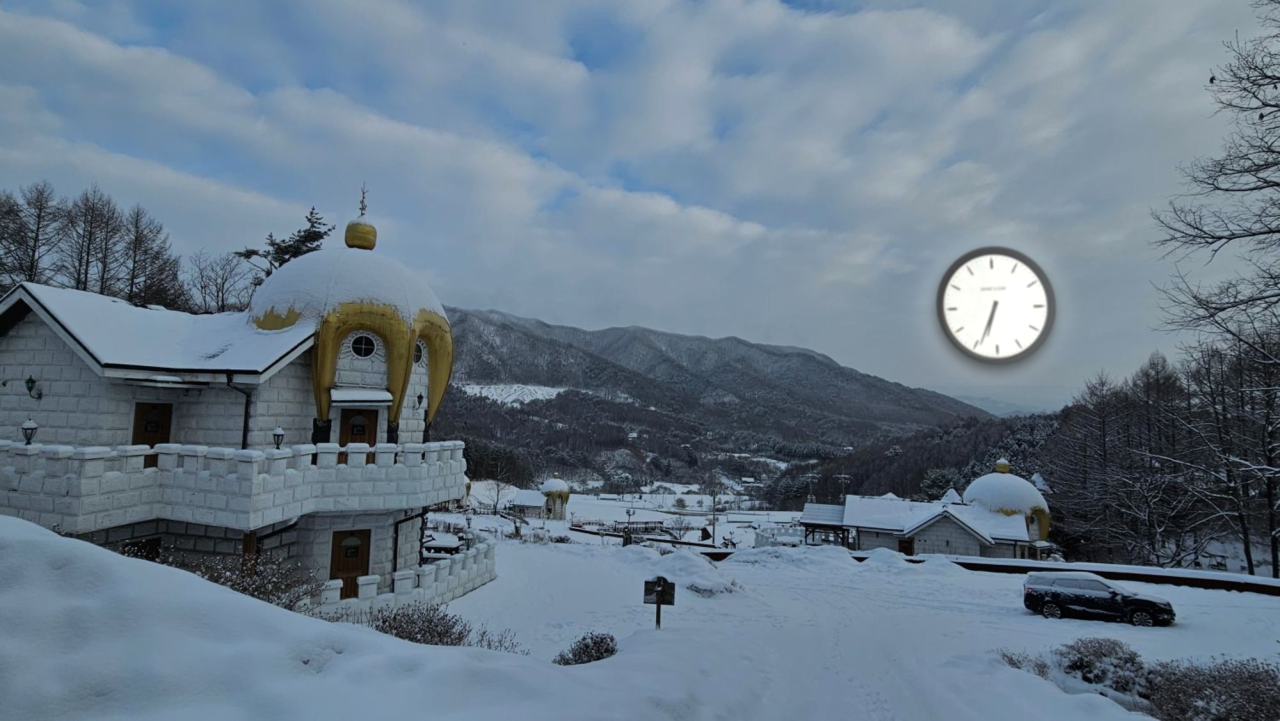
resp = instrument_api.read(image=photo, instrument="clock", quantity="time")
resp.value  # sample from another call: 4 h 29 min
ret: 6 h 34 min
